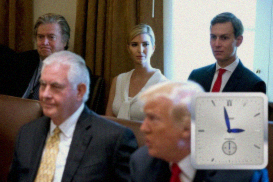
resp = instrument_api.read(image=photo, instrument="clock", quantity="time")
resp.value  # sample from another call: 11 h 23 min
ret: 2 h 58 min
